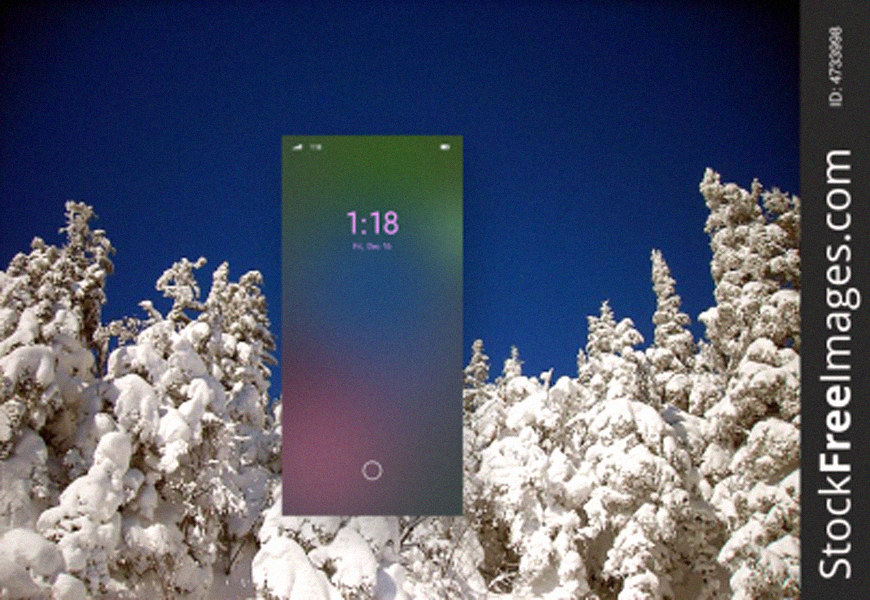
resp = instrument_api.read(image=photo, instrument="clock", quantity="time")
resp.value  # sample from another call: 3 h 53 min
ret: 1 h 18 min
